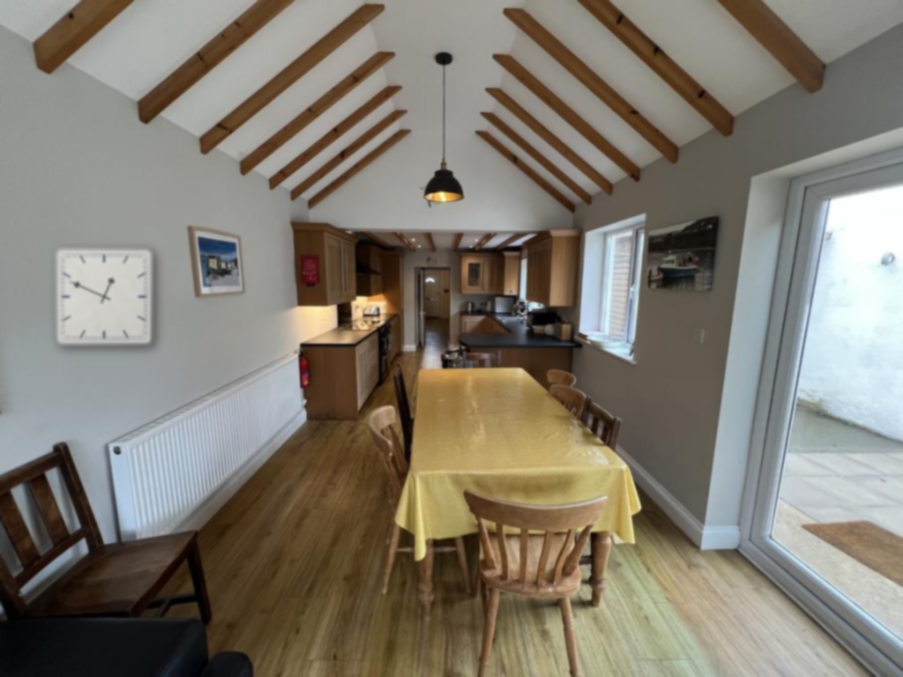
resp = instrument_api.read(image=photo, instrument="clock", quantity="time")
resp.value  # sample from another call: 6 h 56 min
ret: 12 h 49 min
